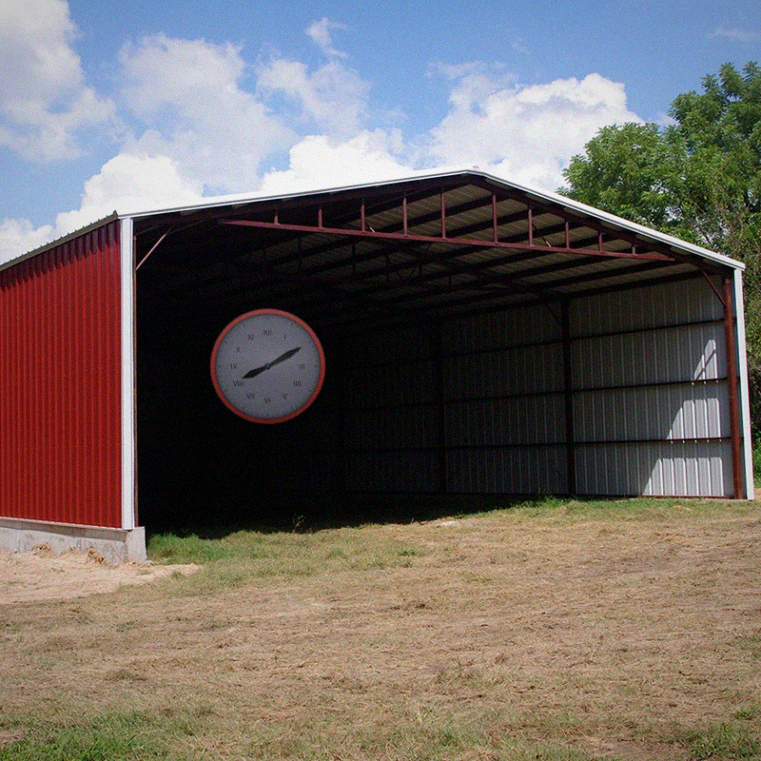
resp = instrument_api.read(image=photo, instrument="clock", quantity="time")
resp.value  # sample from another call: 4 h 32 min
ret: 8 h 10 min
